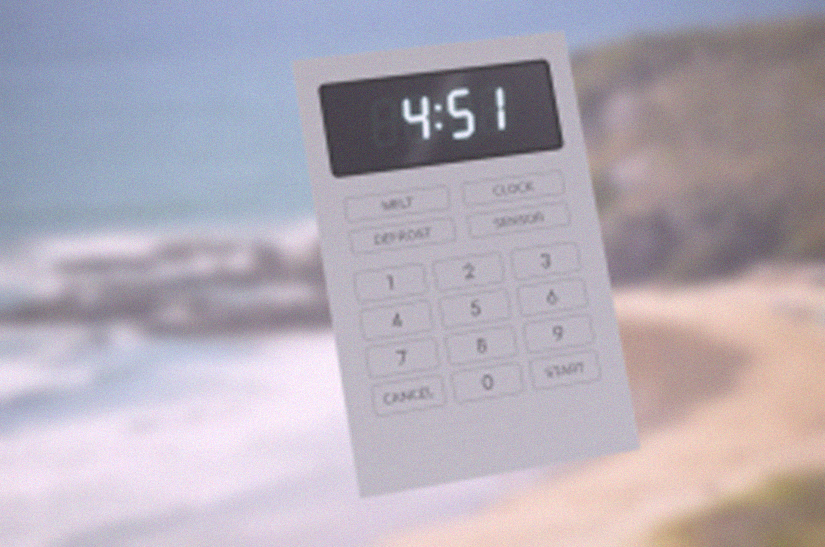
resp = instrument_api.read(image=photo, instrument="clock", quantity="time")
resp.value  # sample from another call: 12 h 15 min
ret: 4 h 51 min
